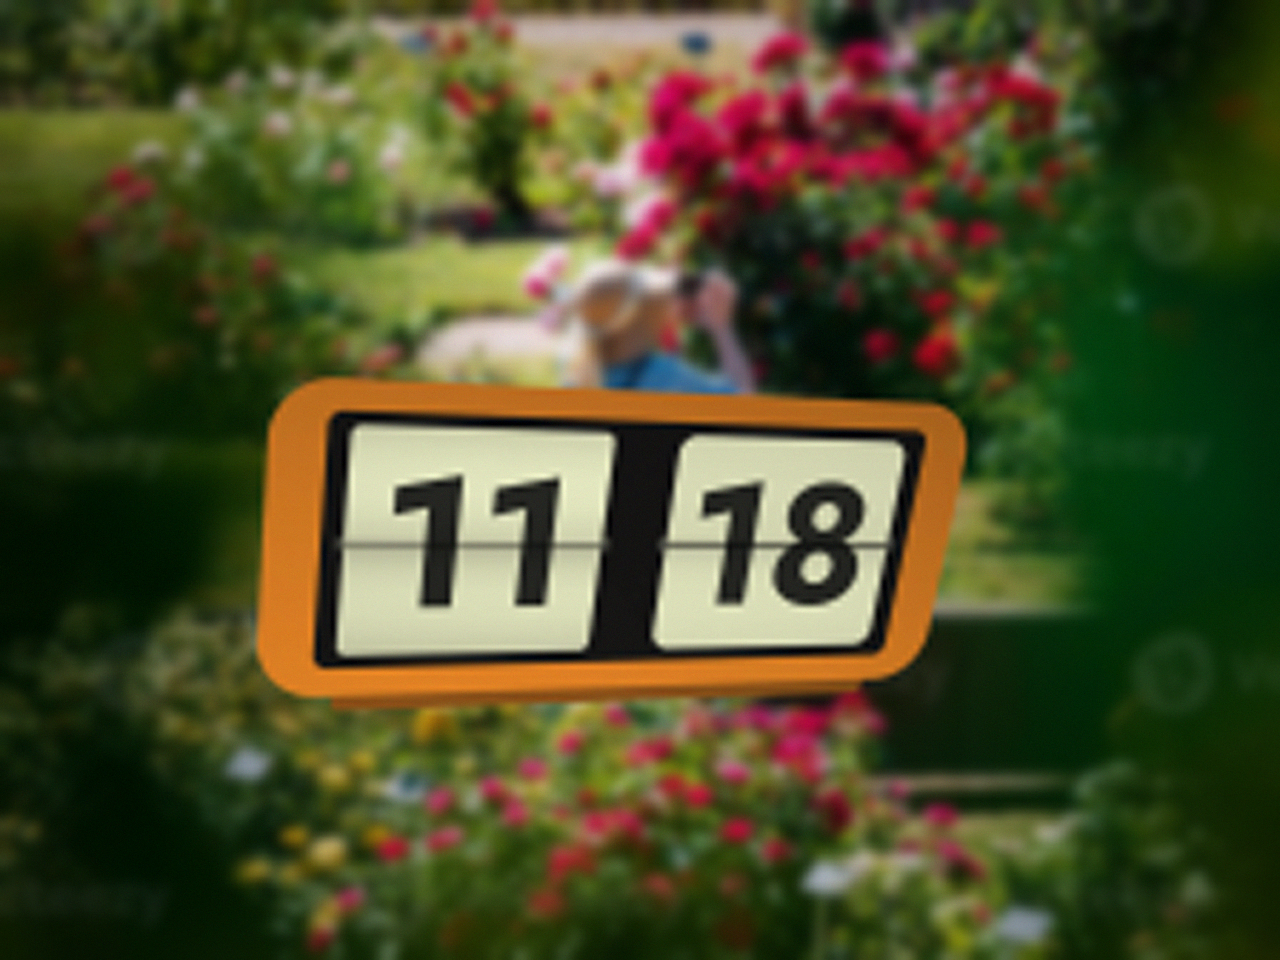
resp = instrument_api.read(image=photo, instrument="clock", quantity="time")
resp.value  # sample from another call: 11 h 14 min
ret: 11 h 18 min
